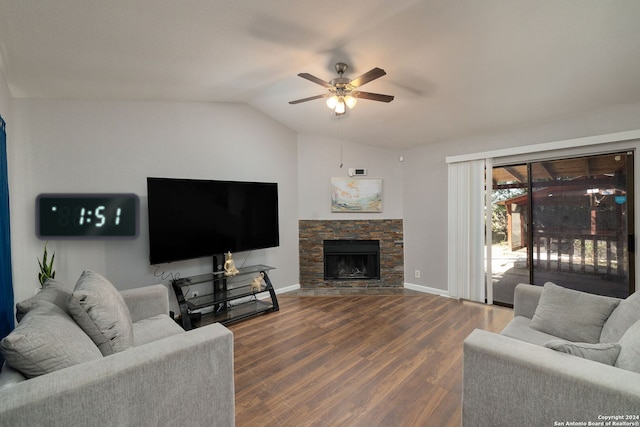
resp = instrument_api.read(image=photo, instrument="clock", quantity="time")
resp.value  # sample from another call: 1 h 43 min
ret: 1 h 51 min
